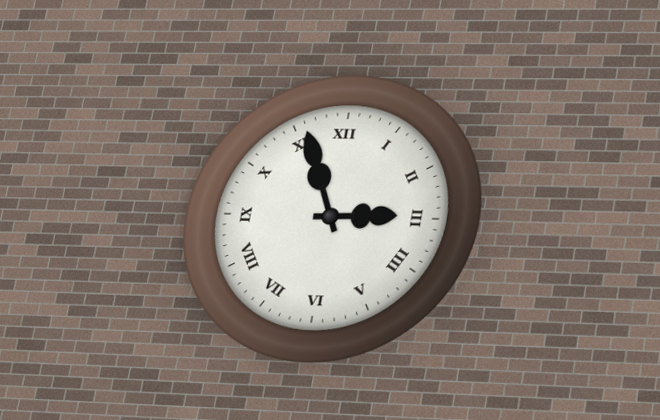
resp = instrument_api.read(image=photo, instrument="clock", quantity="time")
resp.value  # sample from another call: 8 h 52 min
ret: 2 h 56 min
